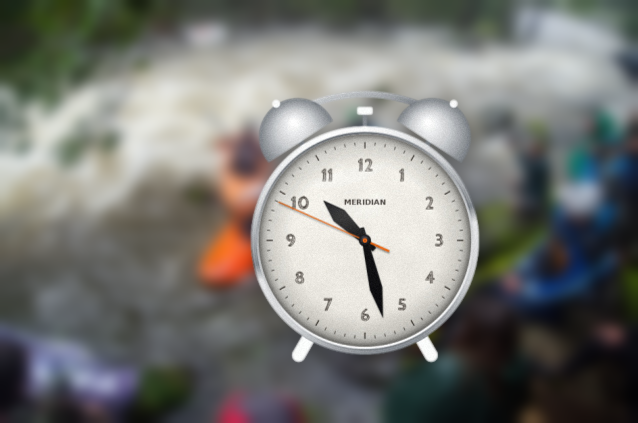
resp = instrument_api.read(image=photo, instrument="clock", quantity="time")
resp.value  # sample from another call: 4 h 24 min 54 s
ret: 10 h 27 min 49 s
